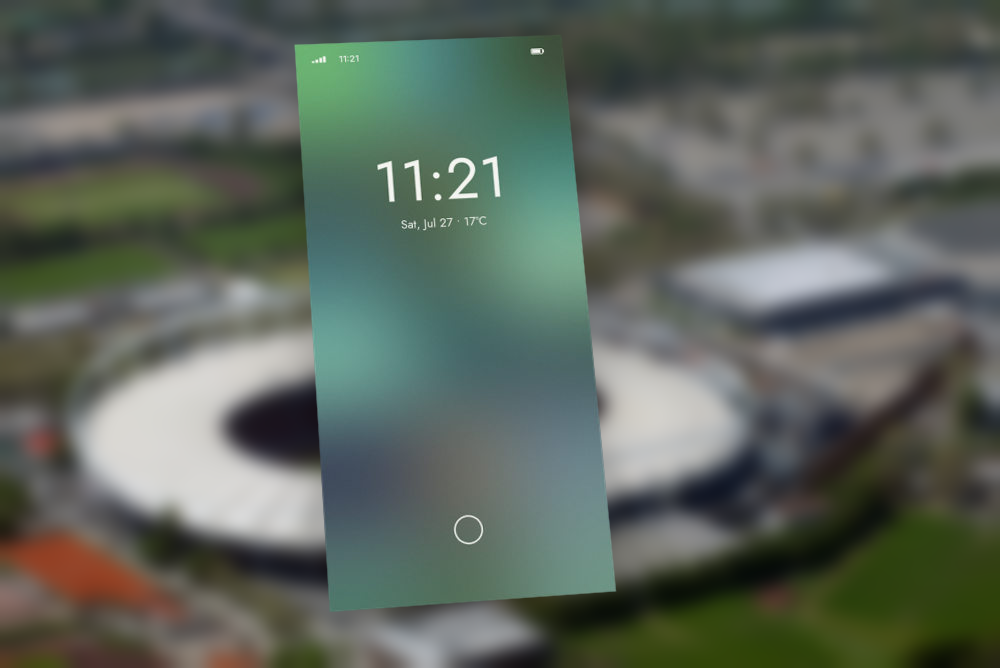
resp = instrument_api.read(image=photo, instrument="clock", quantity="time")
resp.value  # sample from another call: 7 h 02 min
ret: 11 h 21 min
